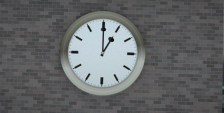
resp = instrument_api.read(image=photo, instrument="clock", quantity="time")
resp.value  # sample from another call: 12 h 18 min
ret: 1 h 00 min
